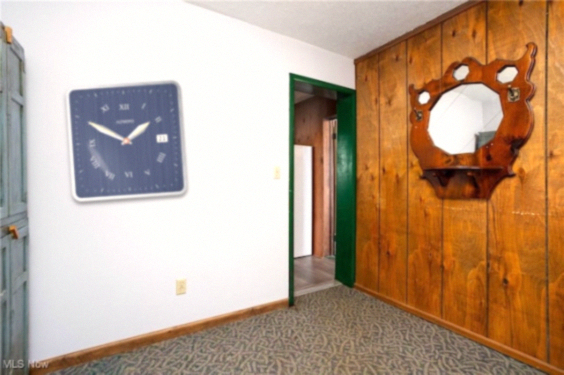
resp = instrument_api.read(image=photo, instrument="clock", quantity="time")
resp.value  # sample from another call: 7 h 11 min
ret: 1 h 50 min
